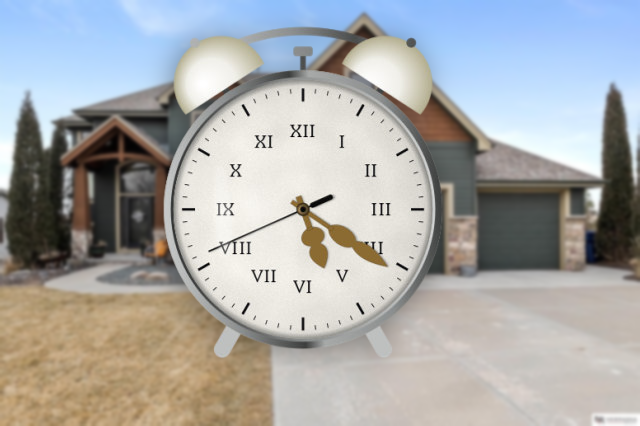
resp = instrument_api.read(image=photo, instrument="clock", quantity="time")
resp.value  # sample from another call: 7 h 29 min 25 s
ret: 5 h 20 min 41 s
